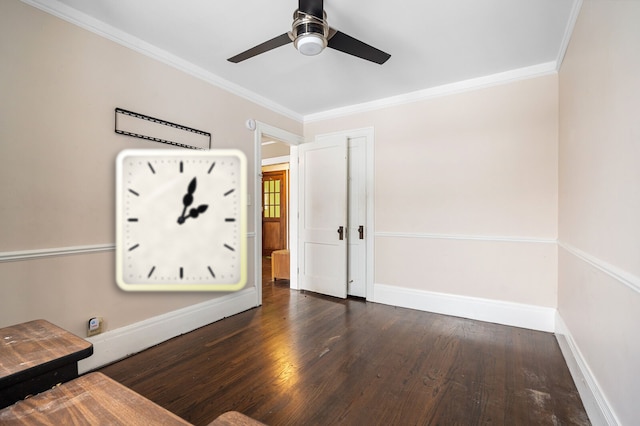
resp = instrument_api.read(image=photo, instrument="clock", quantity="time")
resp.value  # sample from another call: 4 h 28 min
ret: 2 h 03 min
